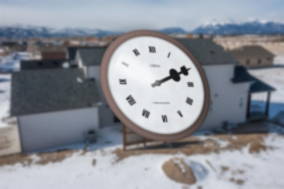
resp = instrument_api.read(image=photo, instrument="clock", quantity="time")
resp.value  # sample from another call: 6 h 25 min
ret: 2 h 11 min
